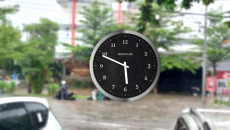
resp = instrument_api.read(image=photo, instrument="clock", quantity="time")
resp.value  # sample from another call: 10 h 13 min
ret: 5 h 49 min
